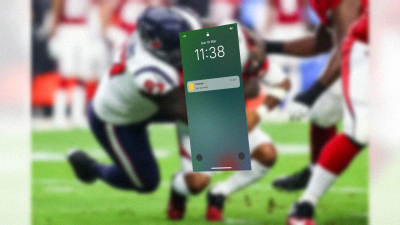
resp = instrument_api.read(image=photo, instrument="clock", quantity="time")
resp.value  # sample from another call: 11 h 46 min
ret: 11 h 38 min
